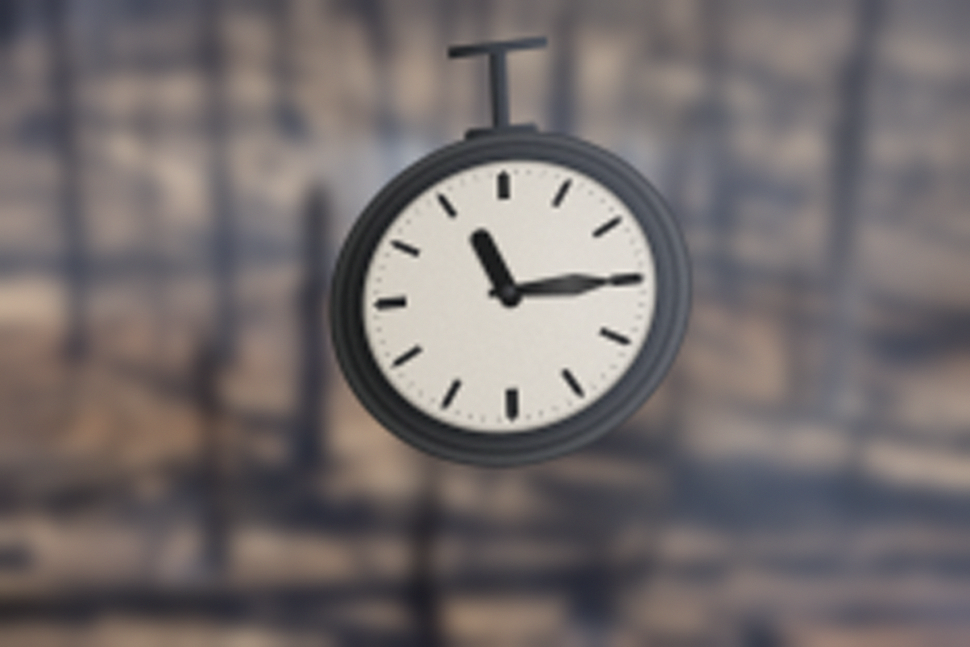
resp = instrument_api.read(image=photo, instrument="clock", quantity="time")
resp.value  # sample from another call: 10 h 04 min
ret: 11 h 15 min
